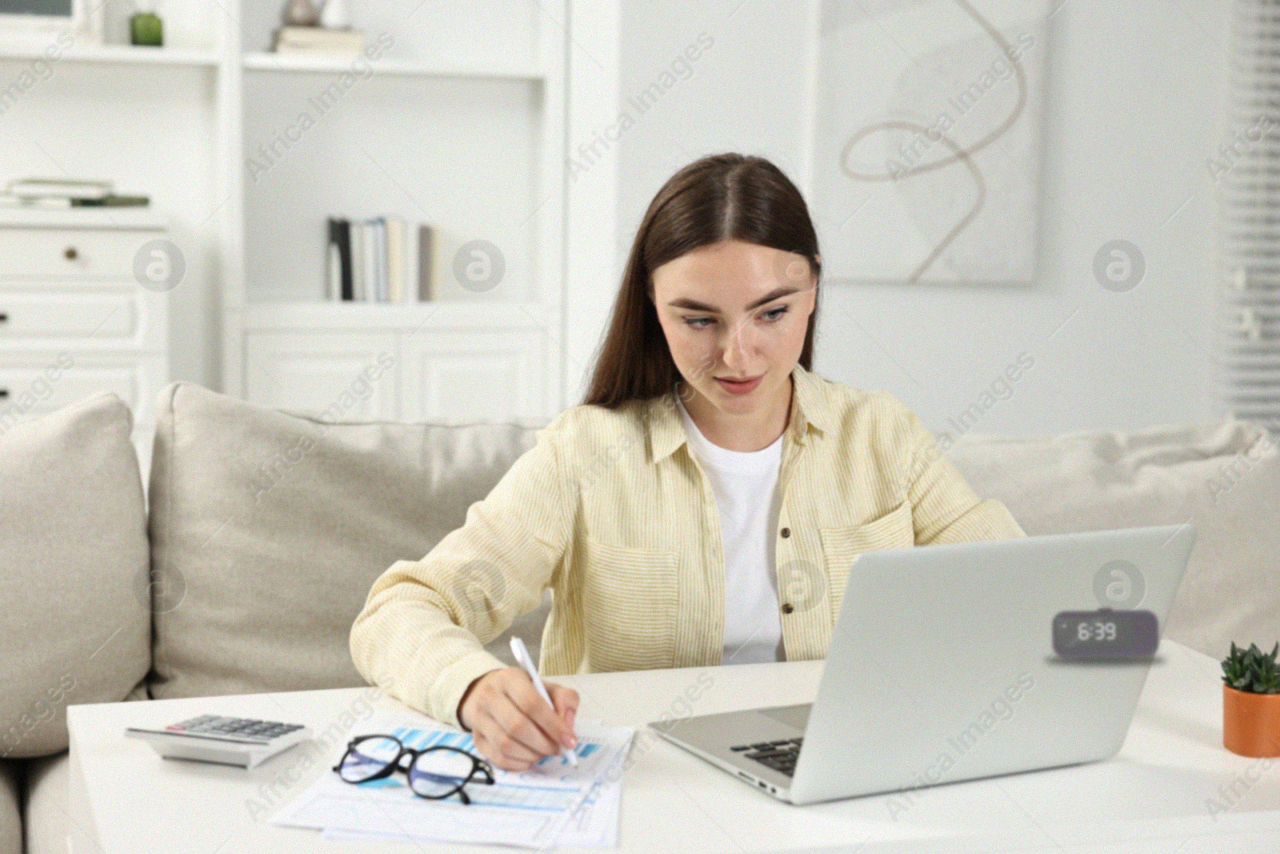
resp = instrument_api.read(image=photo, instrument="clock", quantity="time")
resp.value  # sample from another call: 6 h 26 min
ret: 6 h 39 min
